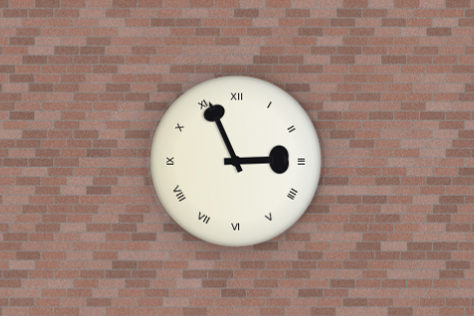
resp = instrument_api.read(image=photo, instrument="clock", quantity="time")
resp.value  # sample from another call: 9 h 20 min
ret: 2 h 56 min
